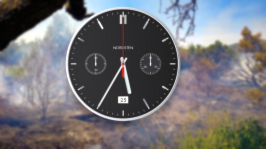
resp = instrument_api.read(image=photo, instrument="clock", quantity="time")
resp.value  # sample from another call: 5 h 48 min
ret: 5 h 35 min
